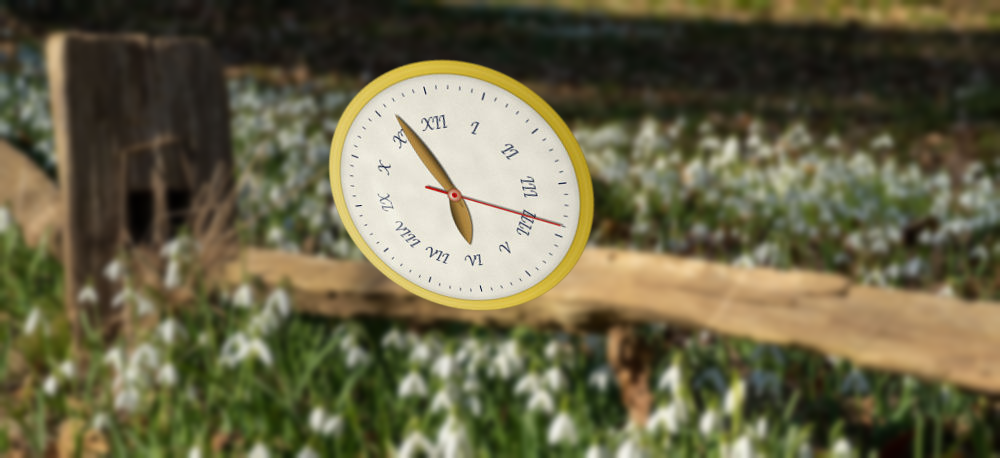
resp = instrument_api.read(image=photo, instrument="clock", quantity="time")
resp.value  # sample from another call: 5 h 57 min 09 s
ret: 5 h 56 min 19 s
